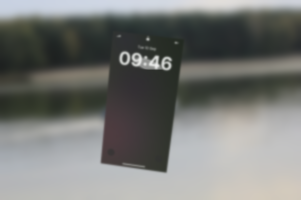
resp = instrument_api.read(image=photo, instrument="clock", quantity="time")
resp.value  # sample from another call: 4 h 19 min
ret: 9 h 46 min
